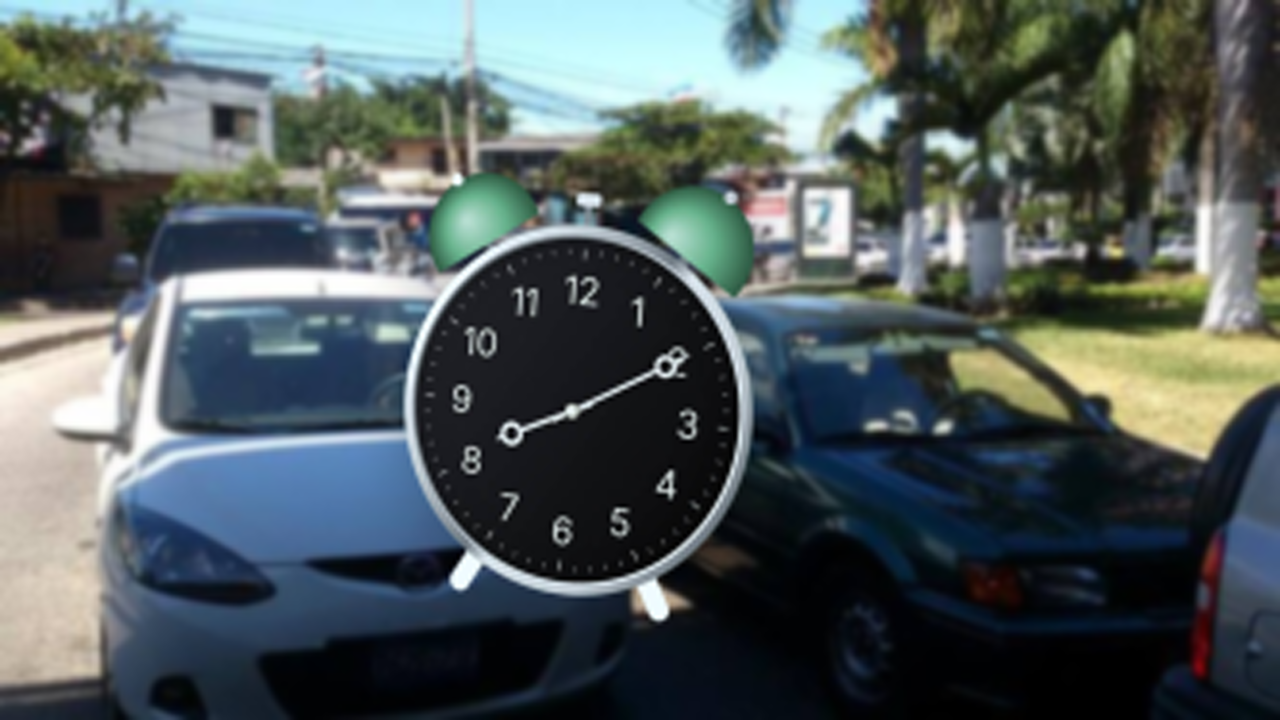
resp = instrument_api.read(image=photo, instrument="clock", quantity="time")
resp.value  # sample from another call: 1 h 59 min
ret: 8 h 10 min
